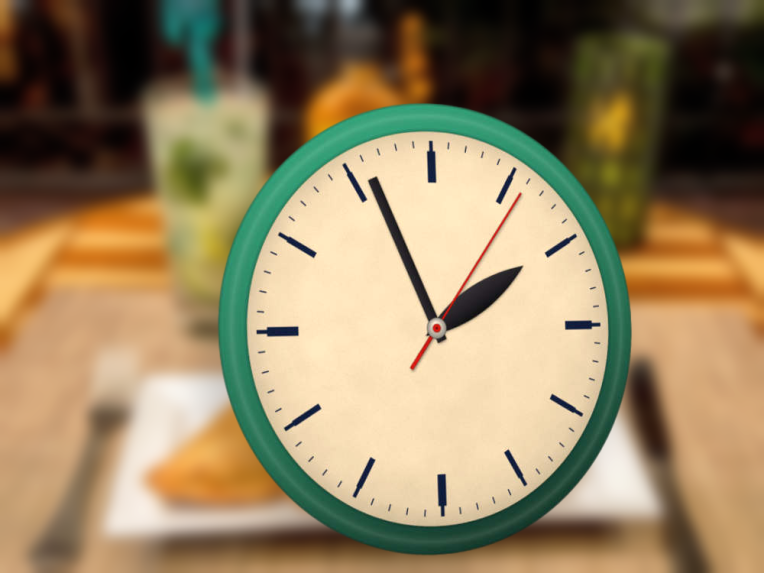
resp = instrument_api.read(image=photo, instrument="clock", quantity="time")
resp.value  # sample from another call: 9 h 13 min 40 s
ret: 1 h 56 min 06 s
